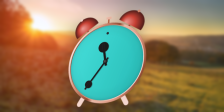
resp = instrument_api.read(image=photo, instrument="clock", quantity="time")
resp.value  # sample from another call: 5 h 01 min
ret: 11 h 36 min
